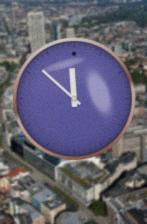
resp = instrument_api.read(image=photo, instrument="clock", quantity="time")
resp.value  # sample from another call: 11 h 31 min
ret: 11 h 52 min
